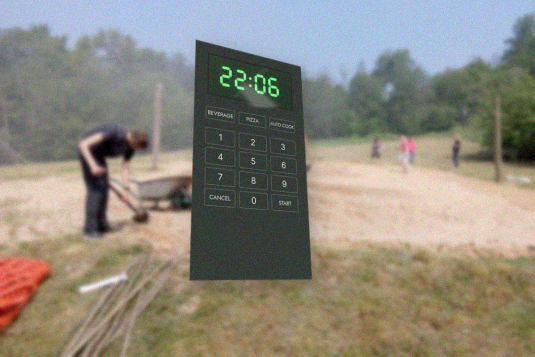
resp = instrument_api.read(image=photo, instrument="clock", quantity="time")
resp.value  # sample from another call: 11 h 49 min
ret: 22 h 06 min
